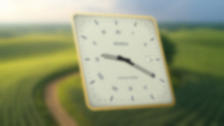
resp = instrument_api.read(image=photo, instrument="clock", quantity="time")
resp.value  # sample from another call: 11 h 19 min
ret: 9 h 20 min
